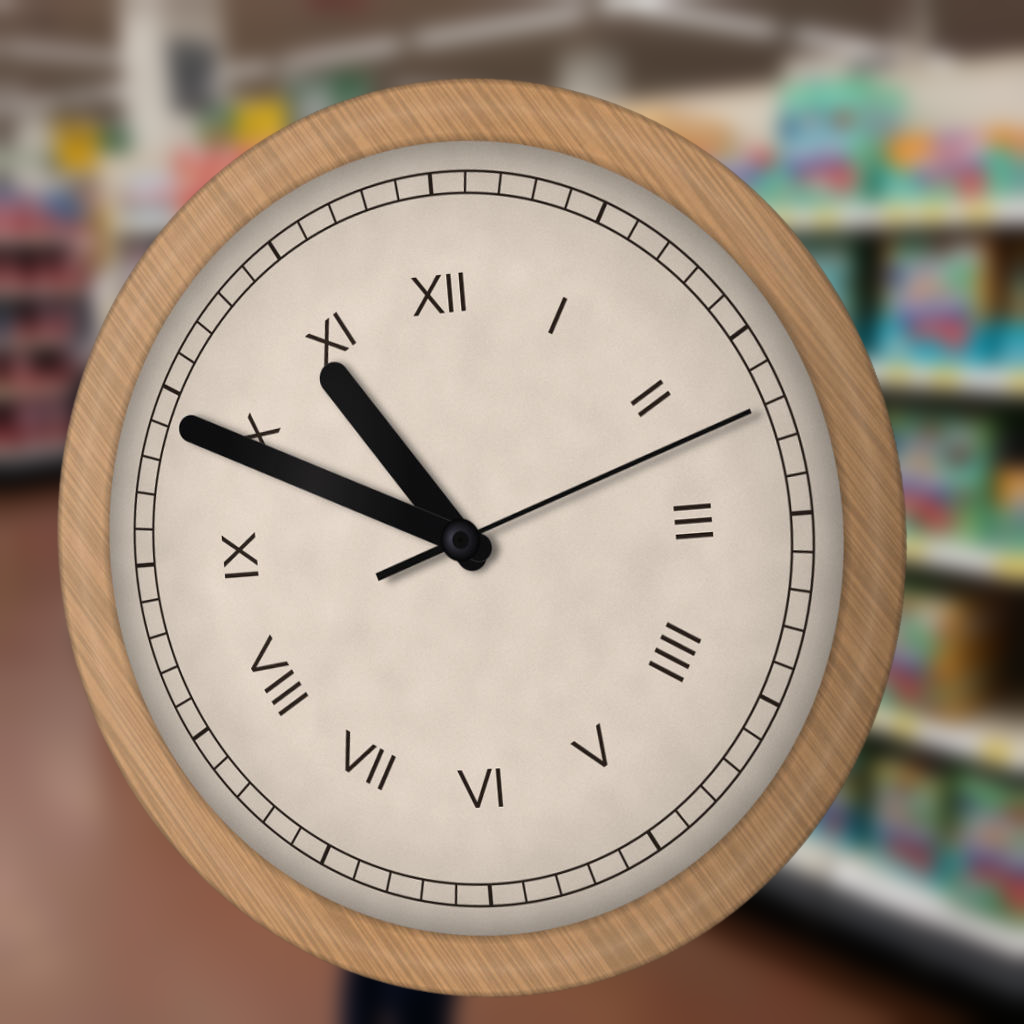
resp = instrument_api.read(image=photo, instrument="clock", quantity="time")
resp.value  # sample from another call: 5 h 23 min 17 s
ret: 10 h 49 min 12 s
